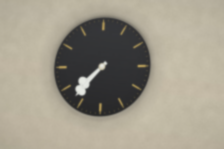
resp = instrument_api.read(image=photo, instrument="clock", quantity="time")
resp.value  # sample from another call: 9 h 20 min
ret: 7 h 37 min
